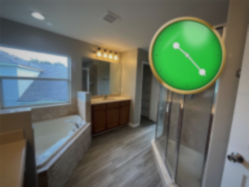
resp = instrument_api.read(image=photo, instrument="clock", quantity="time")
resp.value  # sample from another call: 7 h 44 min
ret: 10 h 23 min
